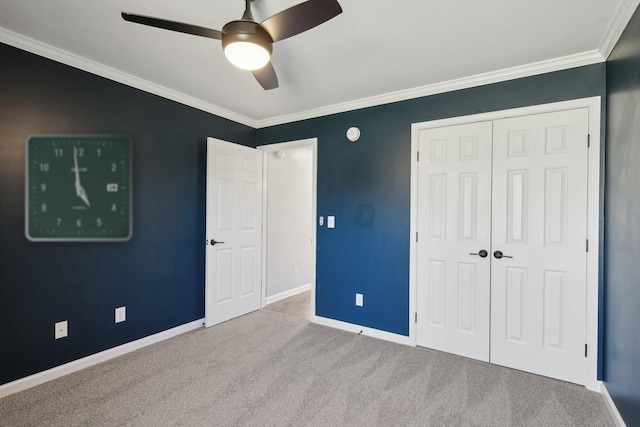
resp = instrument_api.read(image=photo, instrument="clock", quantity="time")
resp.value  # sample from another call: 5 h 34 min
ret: 4 h 59 min
